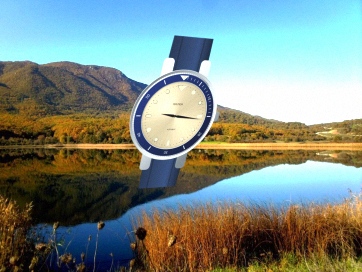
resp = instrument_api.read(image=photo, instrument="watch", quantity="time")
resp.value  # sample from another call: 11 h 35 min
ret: 9 h 16 min
